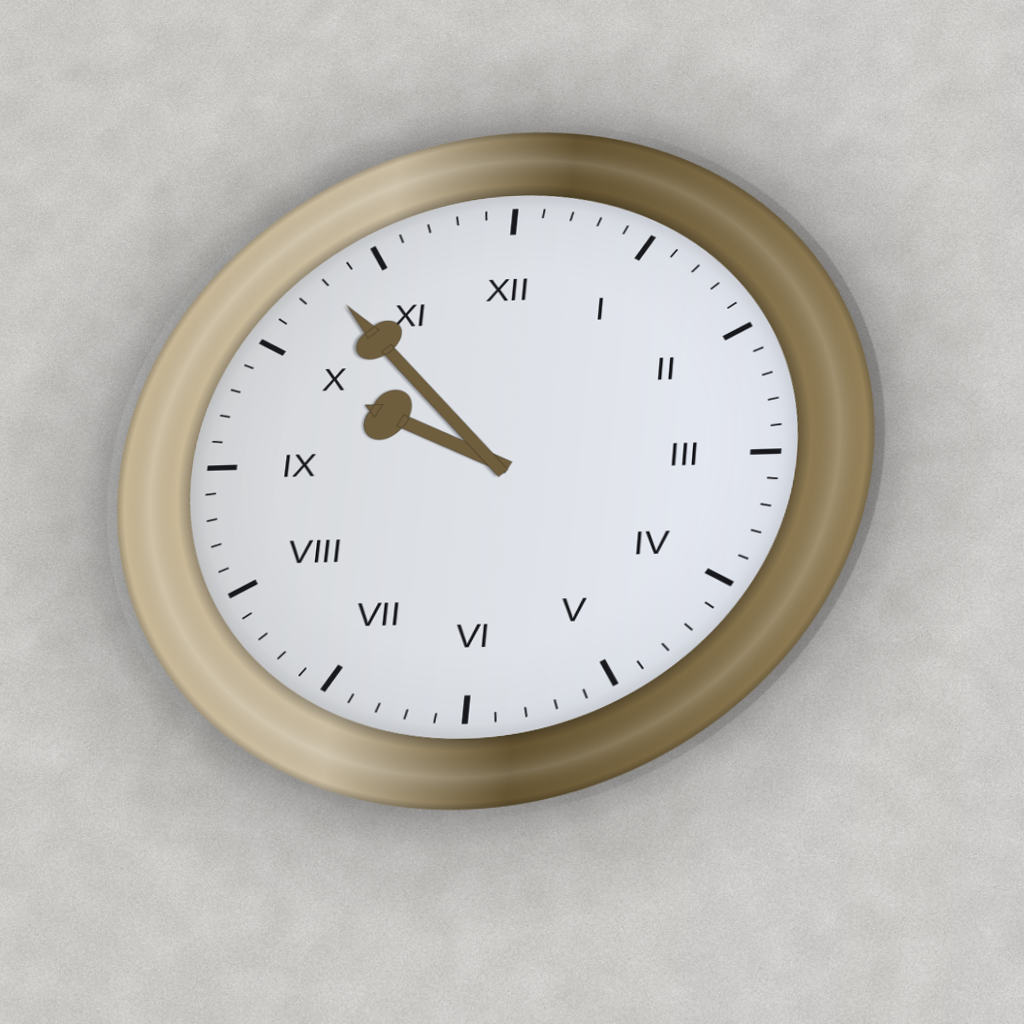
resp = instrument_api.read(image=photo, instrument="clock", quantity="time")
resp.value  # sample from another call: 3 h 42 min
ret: 9 h 53 min
